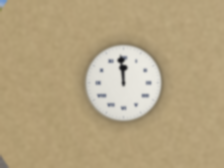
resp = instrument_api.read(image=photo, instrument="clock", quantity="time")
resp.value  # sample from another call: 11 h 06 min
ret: 11 h 59 min
